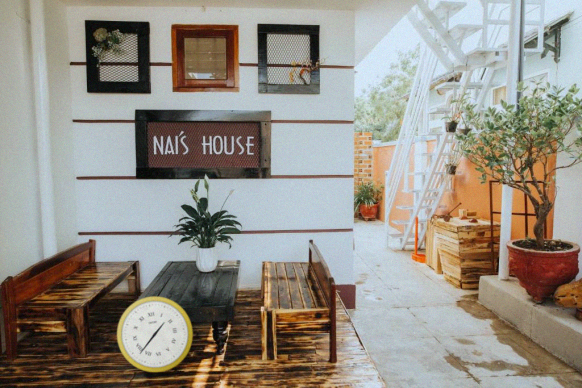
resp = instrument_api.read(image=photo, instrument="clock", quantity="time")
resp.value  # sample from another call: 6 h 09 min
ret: 1 h 38 min
